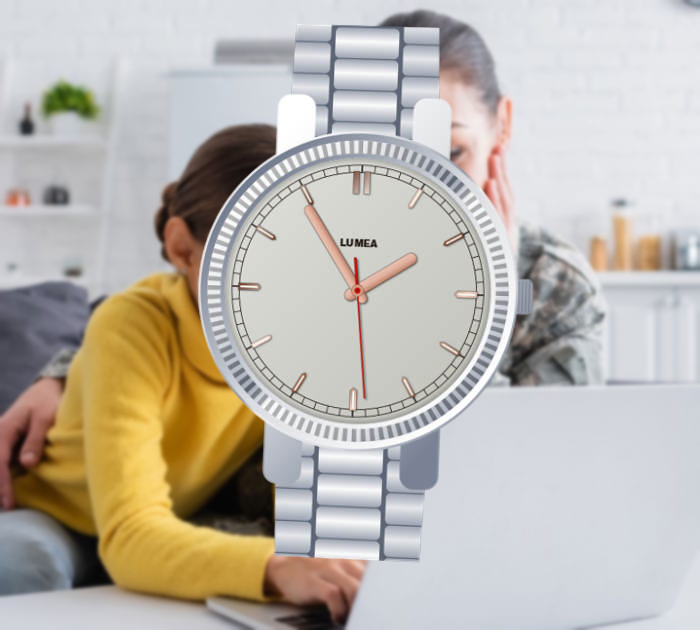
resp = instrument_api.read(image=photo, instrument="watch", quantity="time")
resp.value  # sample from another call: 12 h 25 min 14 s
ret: 1 h 54 min 29 s
